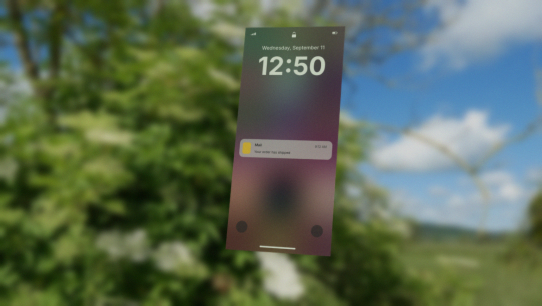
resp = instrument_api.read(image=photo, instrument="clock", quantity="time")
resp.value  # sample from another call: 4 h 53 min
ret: 12 h 50 min
